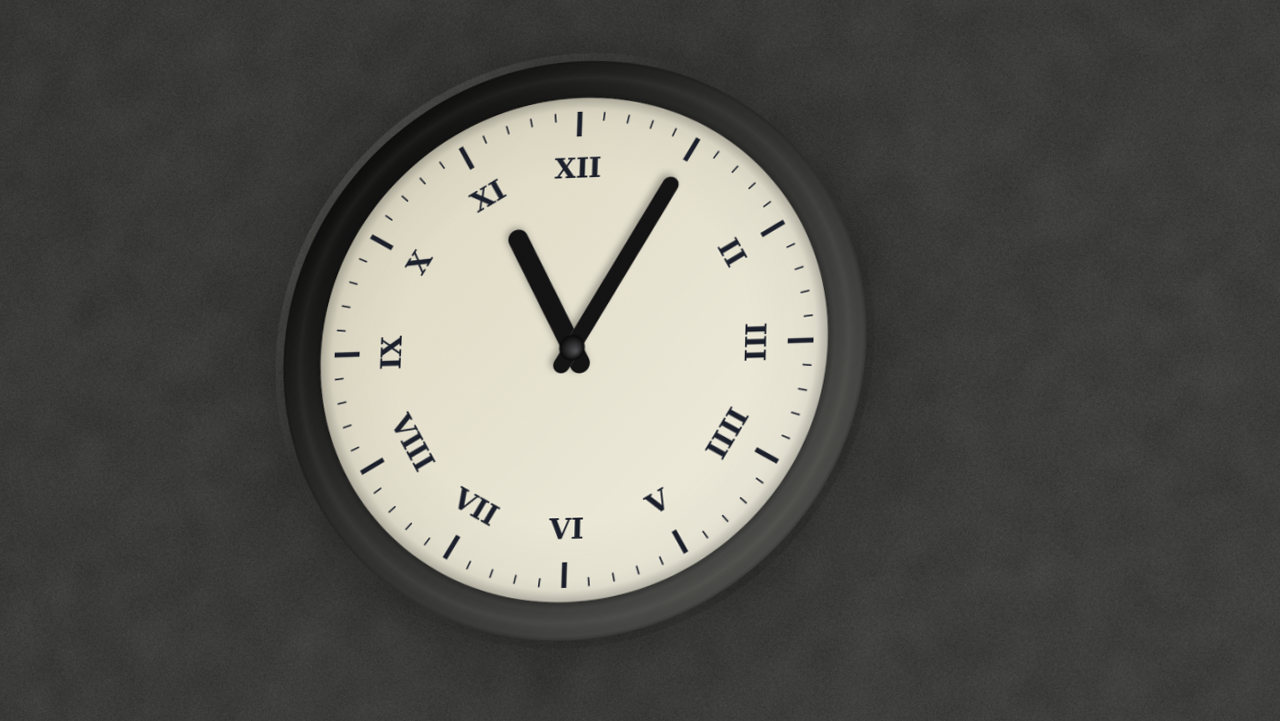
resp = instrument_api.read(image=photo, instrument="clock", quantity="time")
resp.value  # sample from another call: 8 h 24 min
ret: 11 h 05 min
